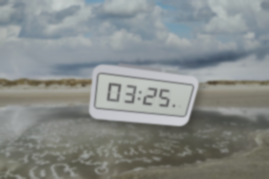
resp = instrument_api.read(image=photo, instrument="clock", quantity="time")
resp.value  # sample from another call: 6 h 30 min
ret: 3 h 25 min
